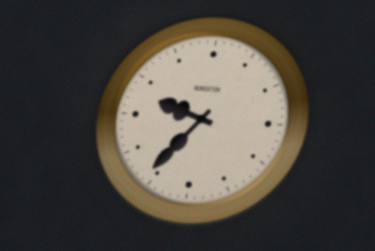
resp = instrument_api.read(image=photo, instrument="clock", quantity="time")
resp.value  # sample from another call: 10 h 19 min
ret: 9 h 36 min
